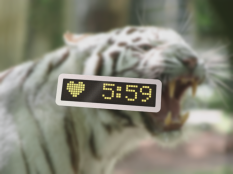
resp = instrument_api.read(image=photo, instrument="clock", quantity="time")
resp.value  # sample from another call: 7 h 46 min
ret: 5 h 59 min
